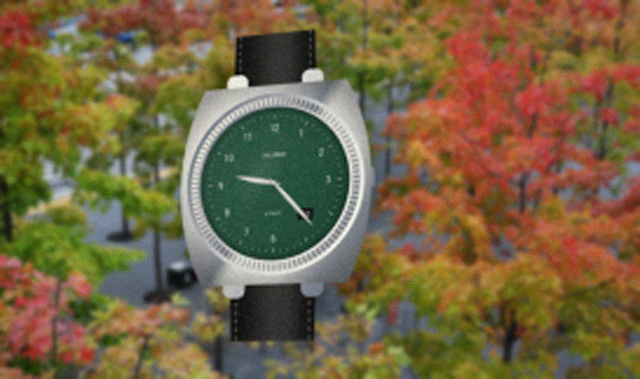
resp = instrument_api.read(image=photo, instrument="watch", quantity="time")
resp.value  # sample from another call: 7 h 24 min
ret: 9 h 23 min
